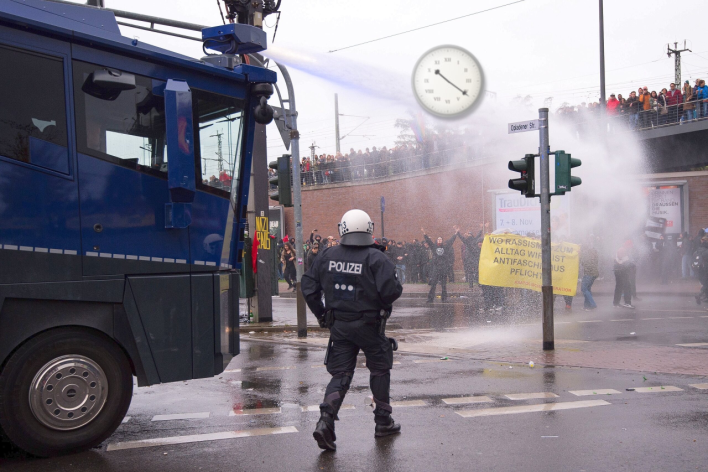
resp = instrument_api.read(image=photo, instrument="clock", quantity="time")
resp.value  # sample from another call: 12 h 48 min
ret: 10 h 21 min
